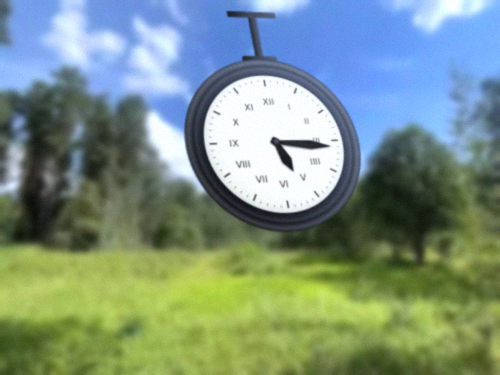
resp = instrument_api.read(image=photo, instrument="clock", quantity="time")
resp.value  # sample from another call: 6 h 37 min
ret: 5 h 16 min
